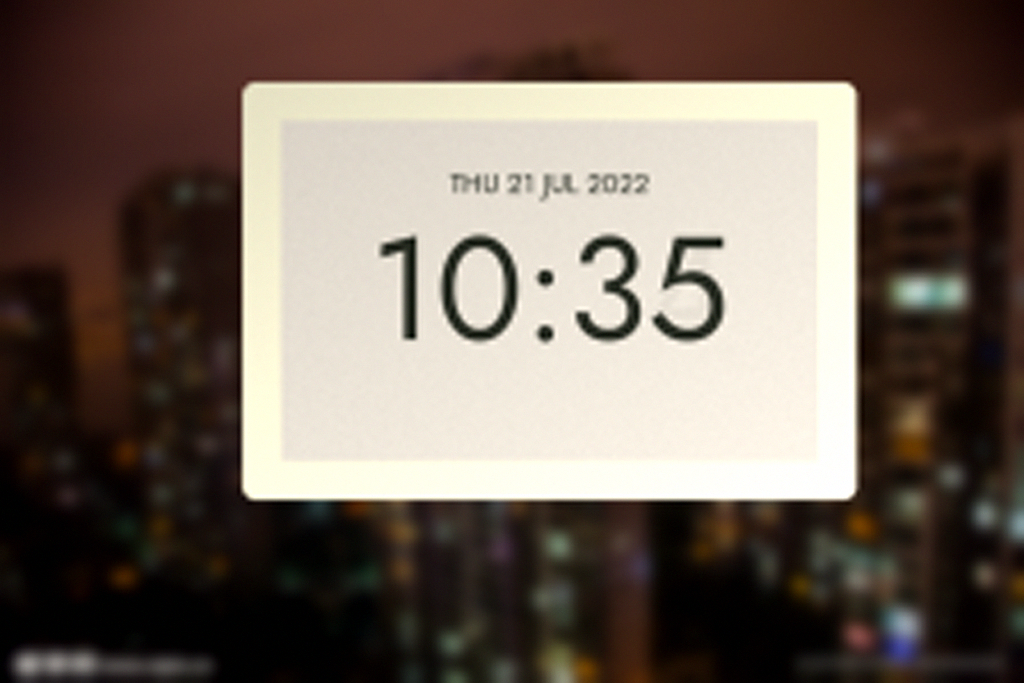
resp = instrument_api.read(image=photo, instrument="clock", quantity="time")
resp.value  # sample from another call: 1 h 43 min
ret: 10 h 35 min
